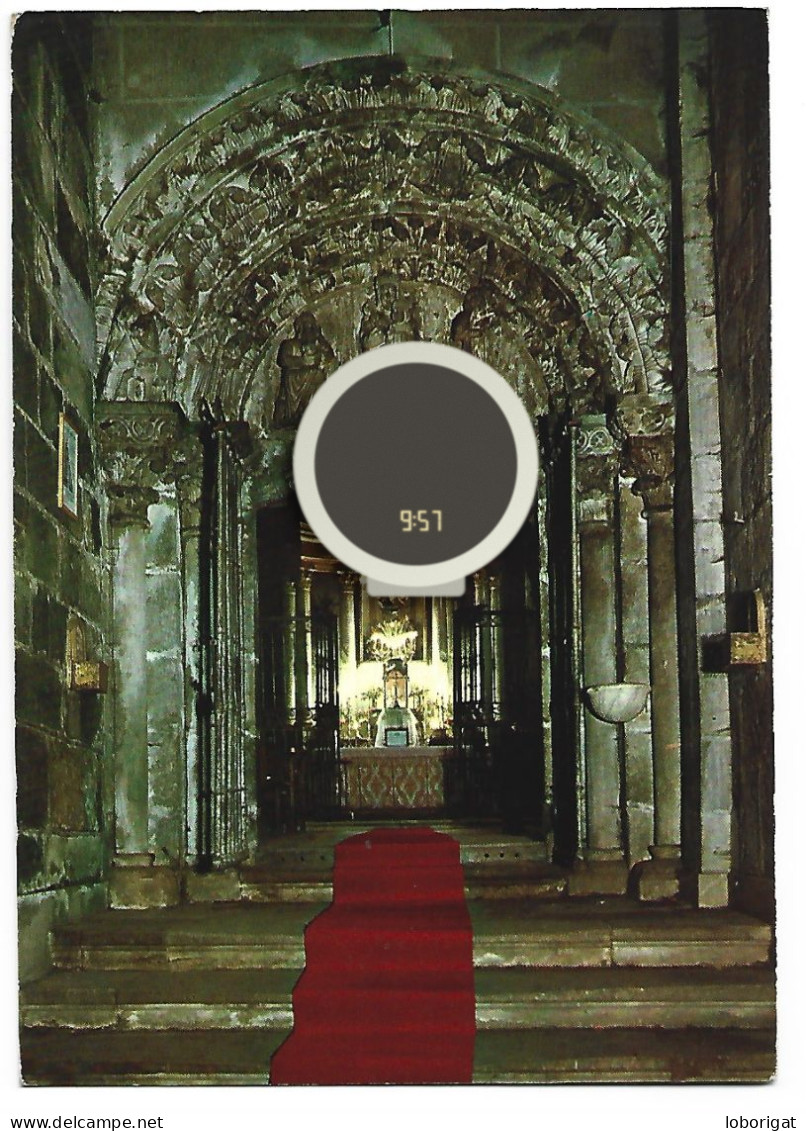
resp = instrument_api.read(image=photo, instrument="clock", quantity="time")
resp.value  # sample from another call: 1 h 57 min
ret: 9 h 57 min
